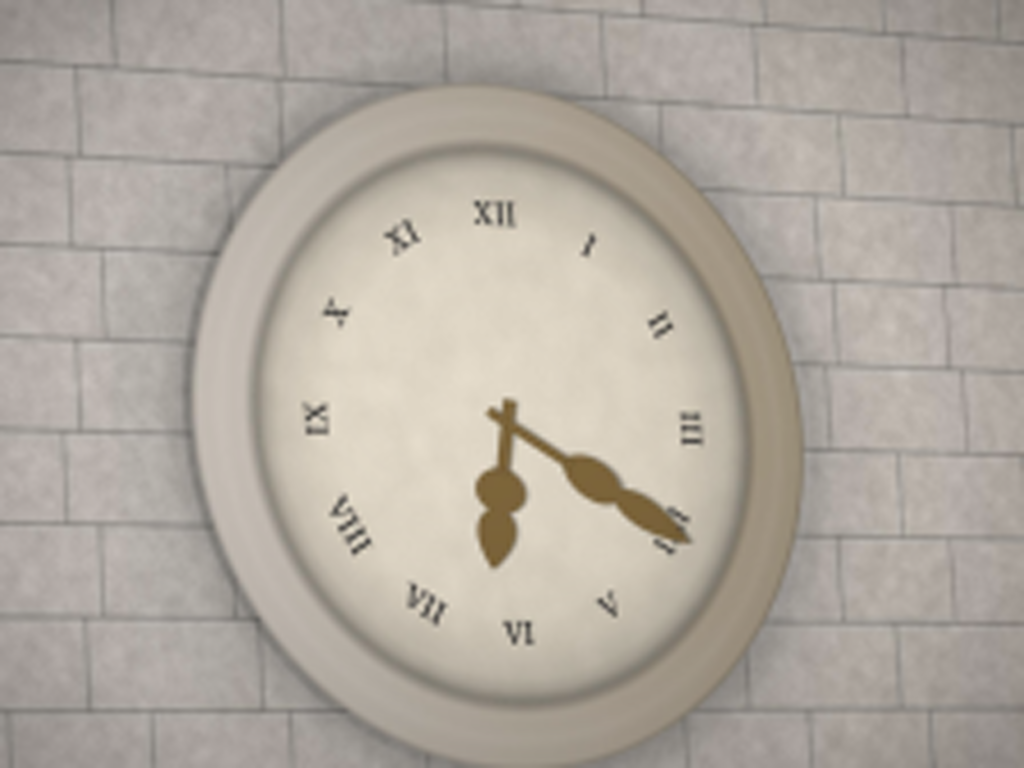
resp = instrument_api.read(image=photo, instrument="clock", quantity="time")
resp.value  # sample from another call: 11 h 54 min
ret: 6 h 20 min
